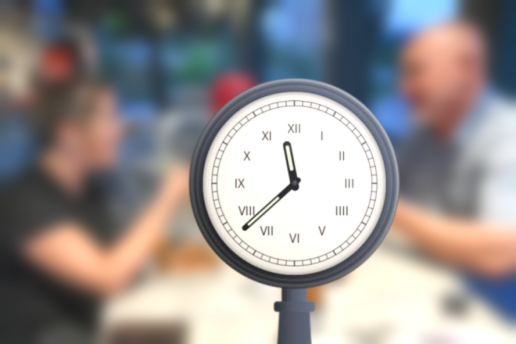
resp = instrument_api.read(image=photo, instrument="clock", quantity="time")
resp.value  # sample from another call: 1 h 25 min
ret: 11 h 38 min
